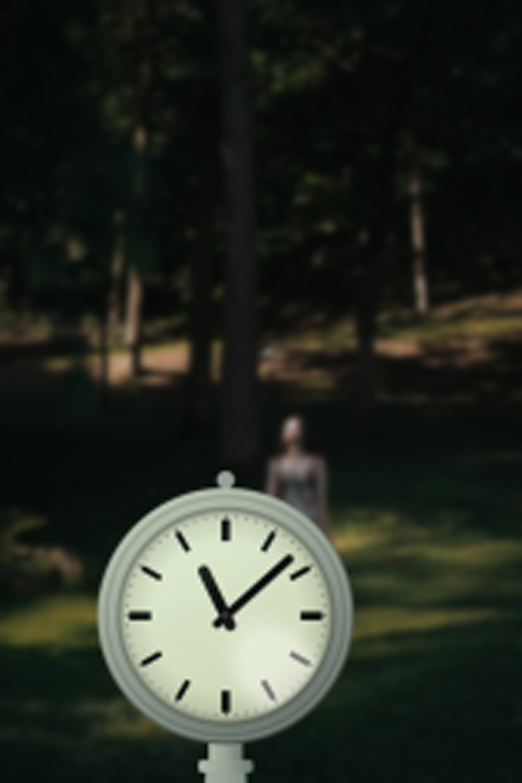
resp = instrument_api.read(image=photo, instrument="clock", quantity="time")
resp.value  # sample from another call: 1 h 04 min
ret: 11 h 08 min
